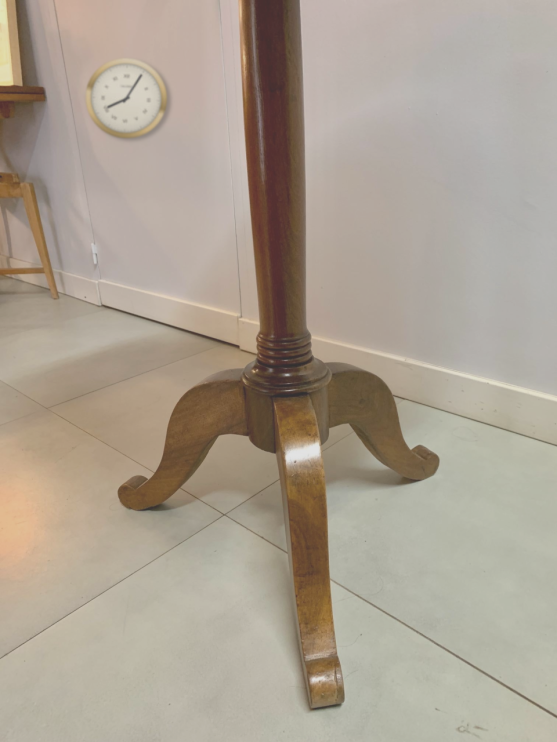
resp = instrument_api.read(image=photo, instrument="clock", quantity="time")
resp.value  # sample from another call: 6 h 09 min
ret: 8 h 05 min
